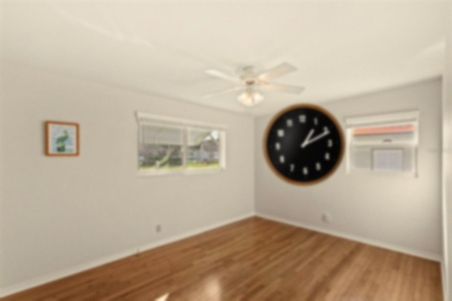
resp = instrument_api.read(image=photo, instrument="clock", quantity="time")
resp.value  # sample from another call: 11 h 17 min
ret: 1 h 11 min
